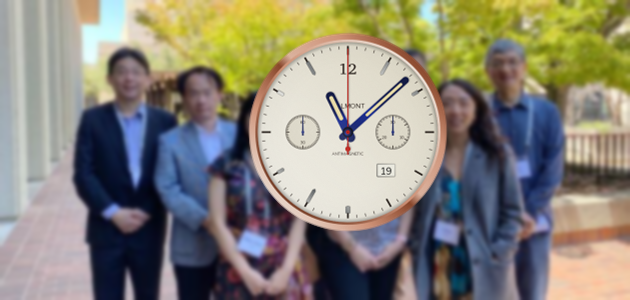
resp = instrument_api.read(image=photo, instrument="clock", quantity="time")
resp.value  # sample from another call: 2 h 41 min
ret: 11 h 08 min
